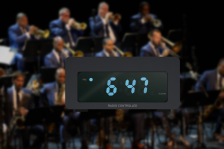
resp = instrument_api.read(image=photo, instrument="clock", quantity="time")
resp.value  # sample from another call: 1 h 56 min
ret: 6 h 47 min
